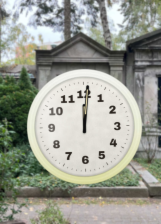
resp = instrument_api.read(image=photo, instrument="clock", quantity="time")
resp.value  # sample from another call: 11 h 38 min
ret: 12 h 01 min
